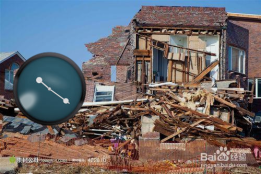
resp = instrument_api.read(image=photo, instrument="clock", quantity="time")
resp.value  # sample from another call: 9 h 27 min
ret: 10 h 21 min
